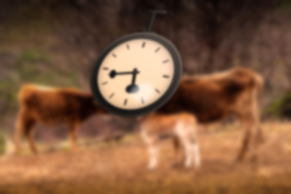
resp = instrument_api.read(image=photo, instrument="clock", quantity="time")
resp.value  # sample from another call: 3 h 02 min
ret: 5 h 43 min
